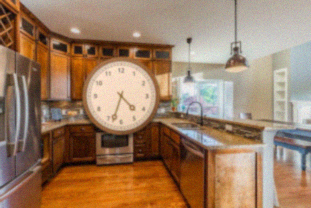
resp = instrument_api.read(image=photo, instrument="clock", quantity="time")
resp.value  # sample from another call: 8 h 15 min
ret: 4 h 33 min
